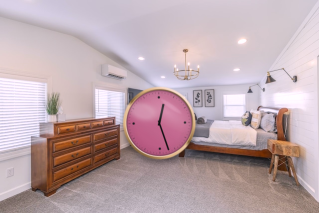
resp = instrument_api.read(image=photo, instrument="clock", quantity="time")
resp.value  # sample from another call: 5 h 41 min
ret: 12 h 27 min
